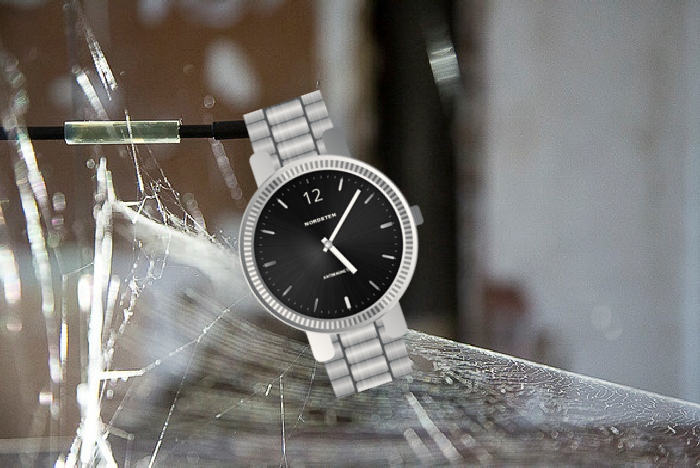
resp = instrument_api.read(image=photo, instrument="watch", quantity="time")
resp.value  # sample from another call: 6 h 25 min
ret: 5 h 08 min
